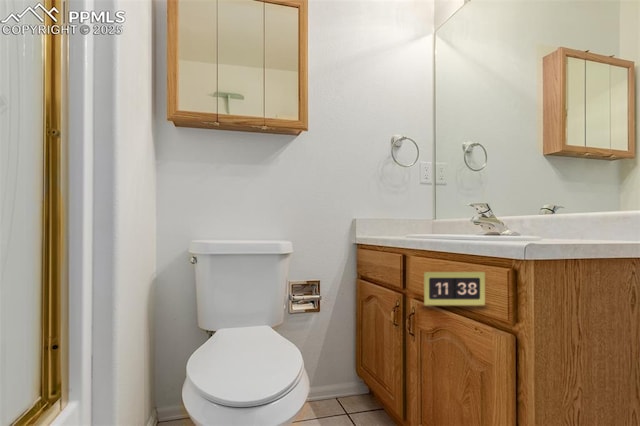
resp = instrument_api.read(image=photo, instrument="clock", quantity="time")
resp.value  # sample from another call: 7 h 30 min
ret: 11 h 38 min
